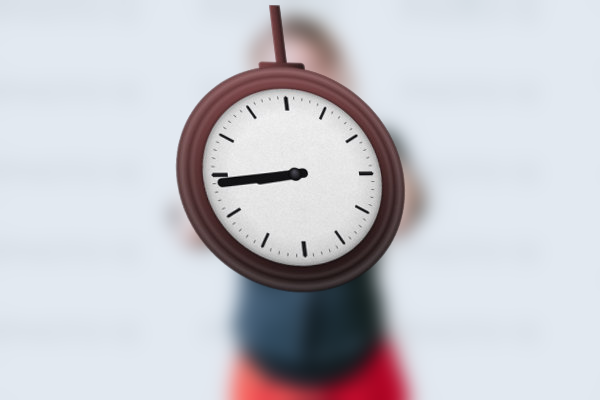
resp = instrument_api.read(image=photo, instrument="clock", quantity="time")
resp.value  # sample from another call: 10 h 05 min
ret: 8 h 44 min
